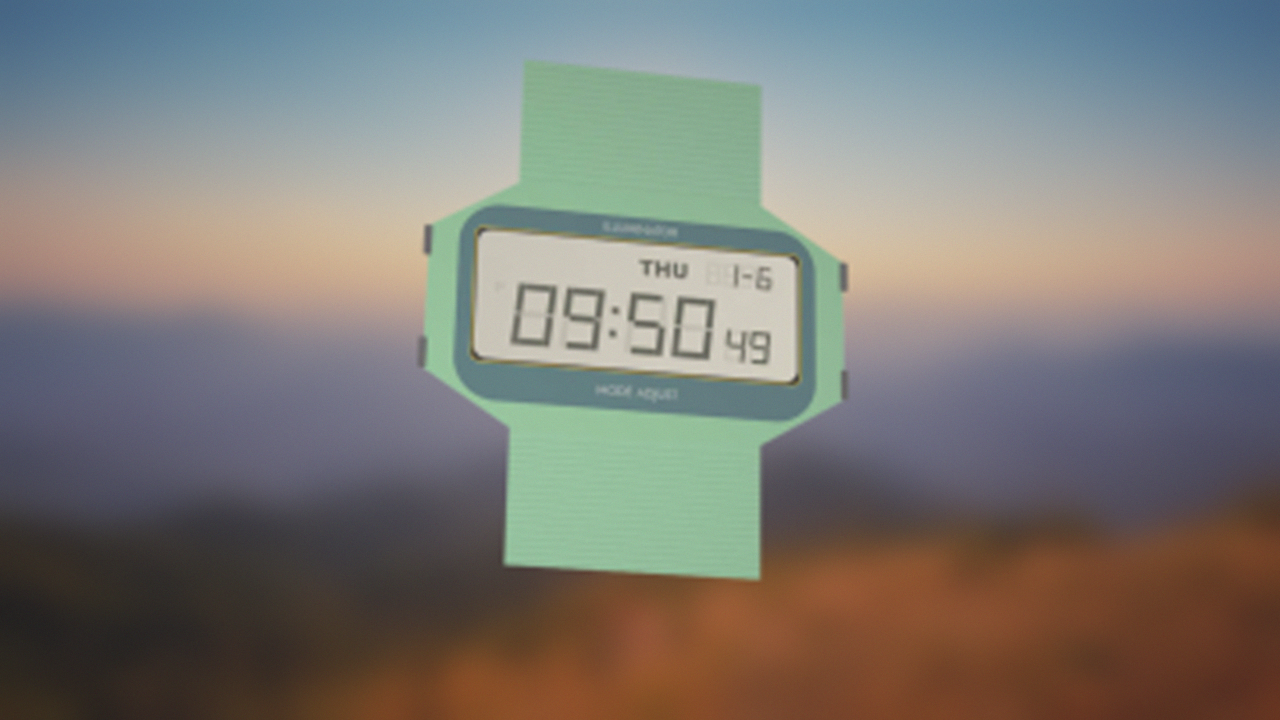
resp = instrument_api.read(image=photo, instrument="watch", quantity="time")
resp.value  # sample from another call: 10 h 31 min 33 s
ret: 9 h 50 min 49 s
